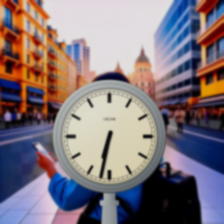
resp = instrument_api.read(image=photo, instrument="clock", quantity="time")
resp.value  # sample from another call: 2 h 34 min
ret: 6 h 32 min
